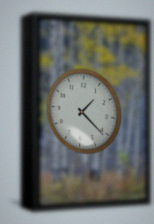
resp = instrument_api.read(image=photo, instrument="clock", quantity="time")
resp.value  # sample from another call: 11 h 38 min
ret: 1 h 21 min
